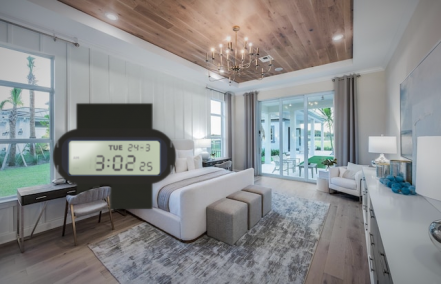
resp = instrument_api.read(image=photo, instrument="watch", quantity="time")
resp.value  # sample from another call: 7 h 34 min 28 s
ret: 3 h 02 min 25 s
